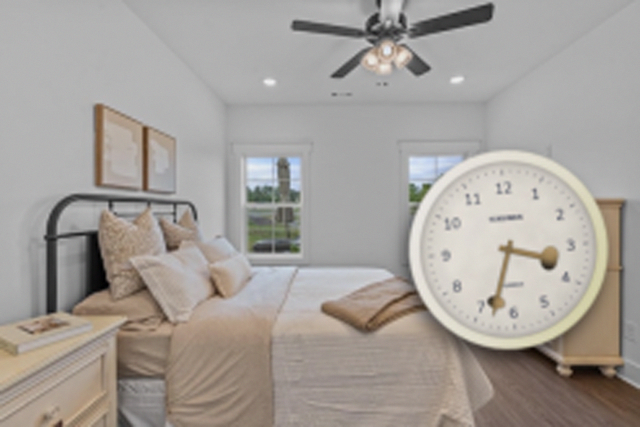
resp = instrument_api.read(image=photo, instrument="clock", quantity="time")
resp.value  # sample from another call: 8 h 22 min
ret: 3 h 33 min
